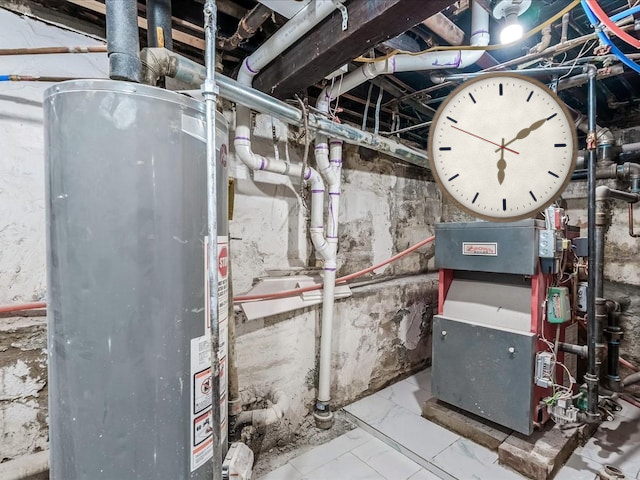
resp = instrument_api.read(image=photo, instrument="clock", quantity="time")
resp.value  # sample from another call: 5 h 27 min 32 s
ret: 6 h 09 min 49 s
